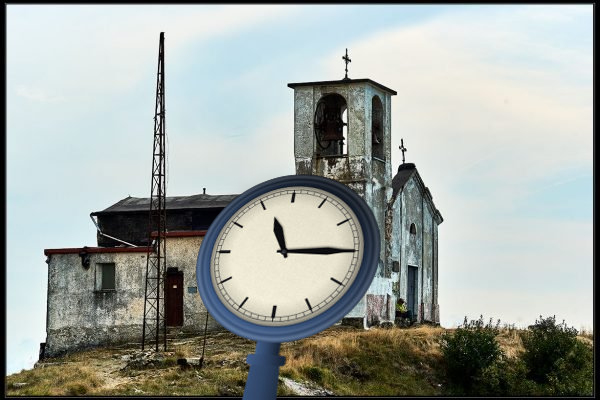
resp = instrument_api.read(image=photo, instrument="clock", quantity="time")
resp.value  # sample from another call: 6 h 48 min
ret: 11 h 15 min
